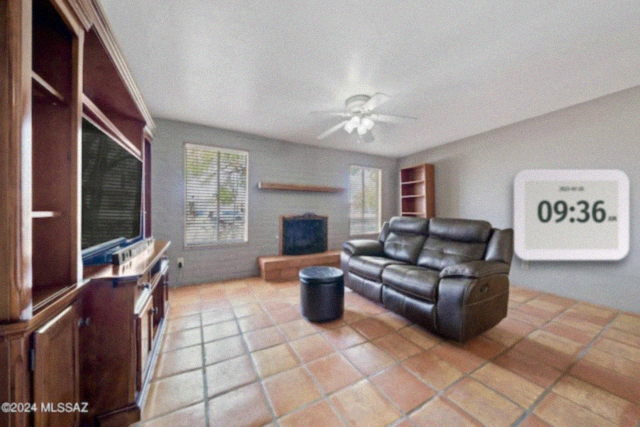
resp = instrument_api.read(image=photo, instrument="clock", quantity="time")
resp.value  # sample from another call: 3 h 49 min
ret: 9 h 36 min
